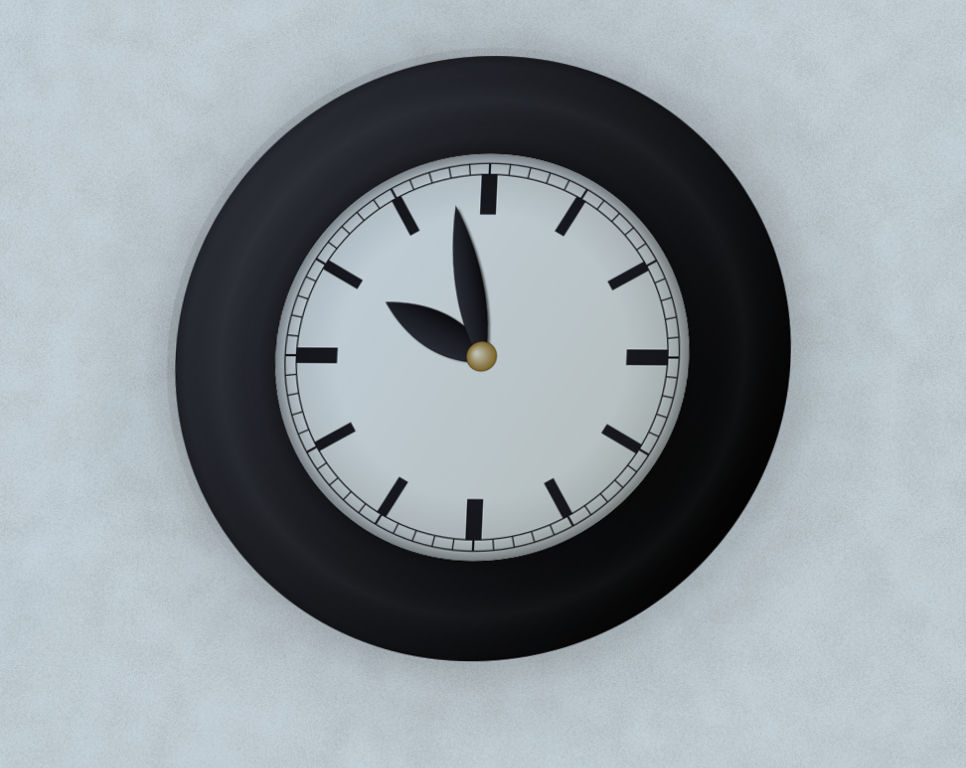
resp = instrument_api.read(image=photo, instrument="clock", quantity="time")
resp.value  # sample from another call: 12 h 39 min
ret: 9 h 58 min
